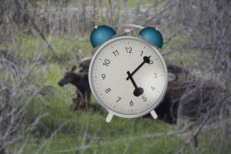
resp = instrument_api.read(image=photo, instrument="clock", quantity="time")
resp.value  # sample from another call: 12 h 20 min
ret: 5 h 08 min
